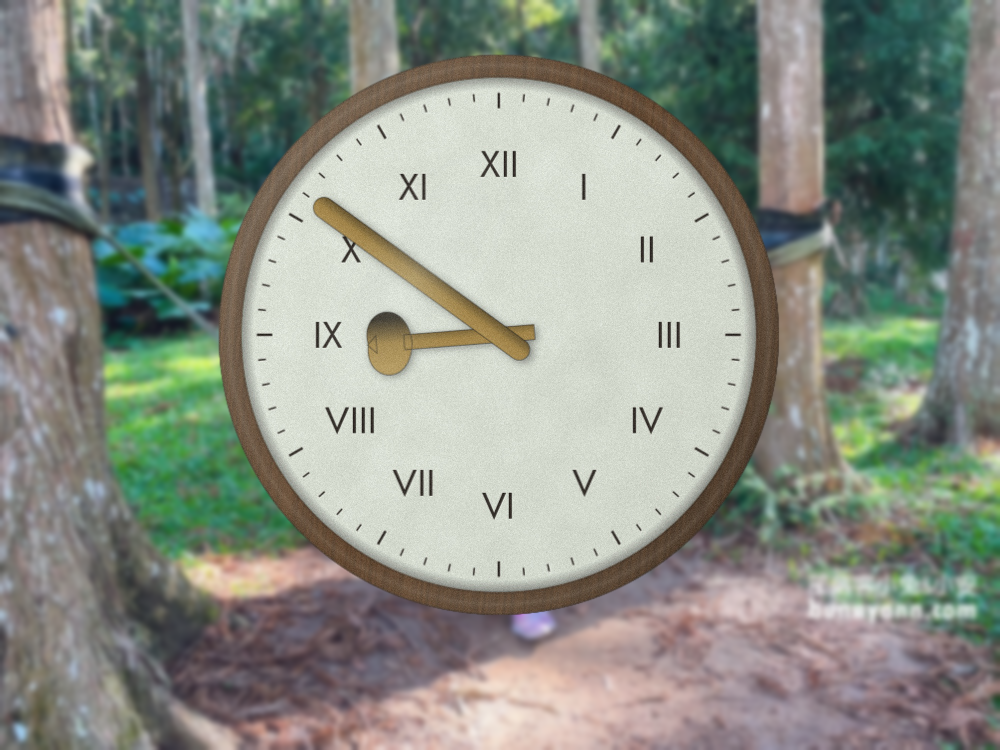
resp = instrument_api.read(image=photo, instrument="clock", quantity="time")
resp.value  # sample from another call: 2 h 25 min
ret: 8 h 51 min
